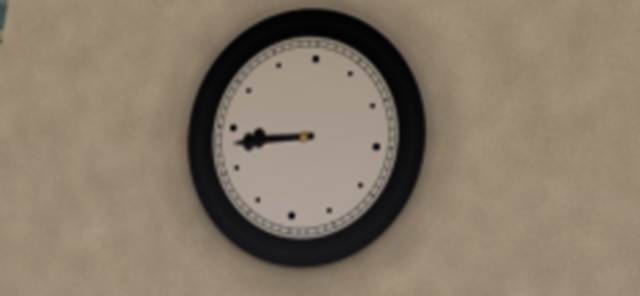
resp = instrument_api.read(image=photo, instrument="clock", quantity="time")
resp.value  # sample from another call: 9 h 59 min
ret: 8 h 43 min
